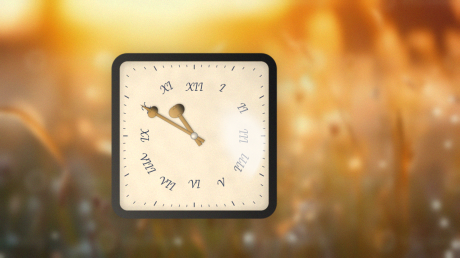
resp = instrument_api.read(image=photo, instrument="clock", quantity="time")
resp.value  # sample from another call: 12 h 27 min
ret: 10 h 50 min
